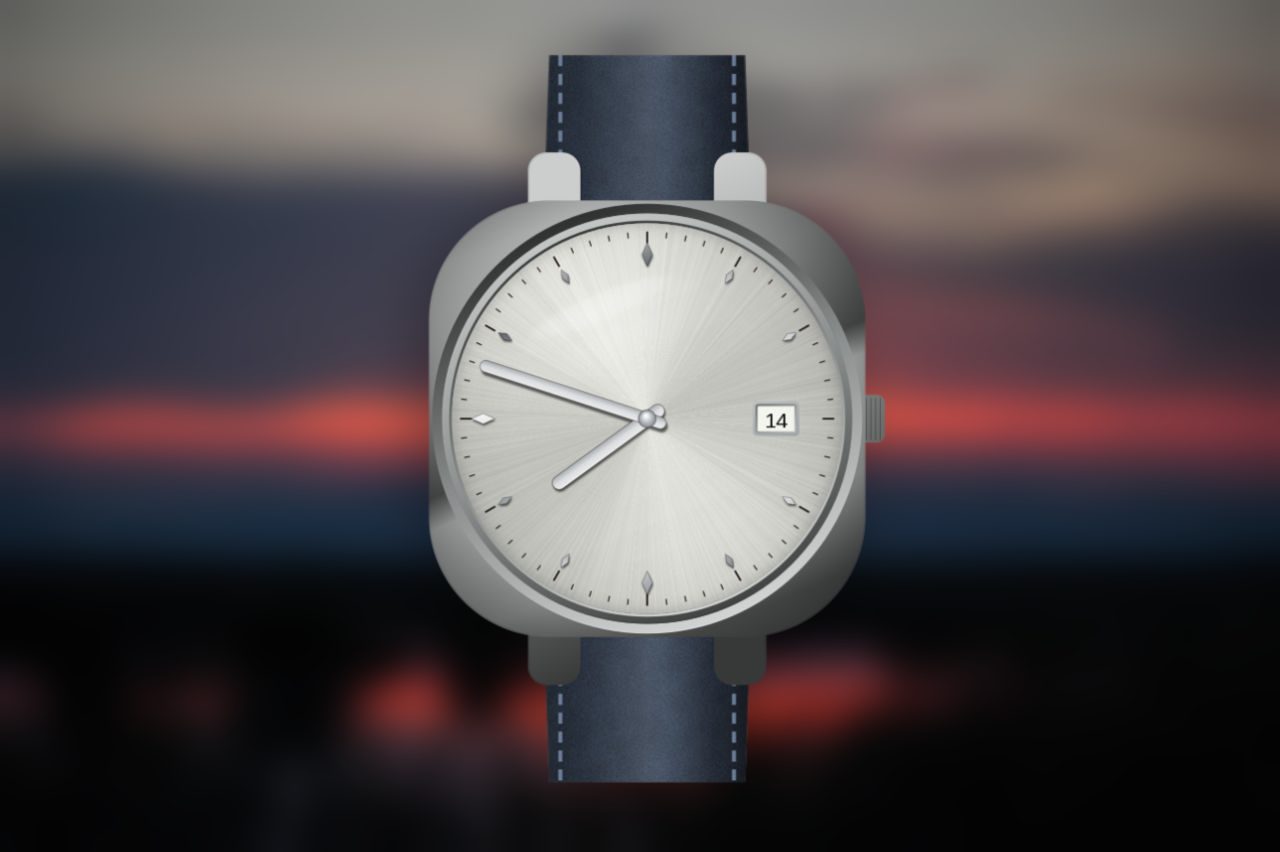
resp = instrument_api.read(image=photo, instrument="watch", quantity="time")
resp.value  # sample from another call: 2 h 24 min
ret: 7 h 48 min
